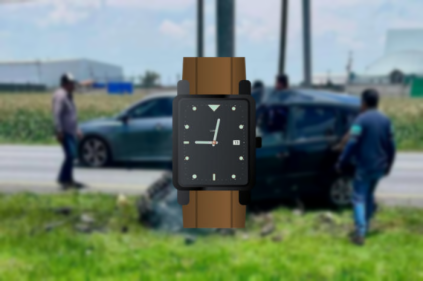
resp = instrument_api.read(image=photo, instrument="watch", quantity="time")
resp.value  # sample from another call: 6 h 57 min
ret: 9 h 02 min
